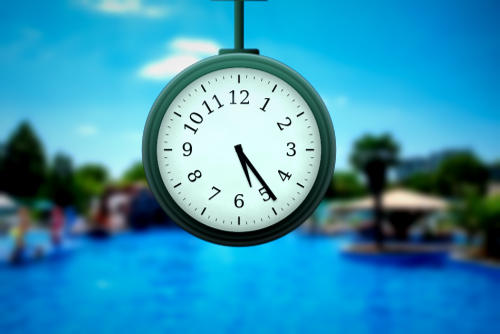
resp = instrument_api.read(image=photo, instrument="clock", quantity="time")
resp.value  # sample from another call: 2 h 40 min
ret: 5 h 24 min
